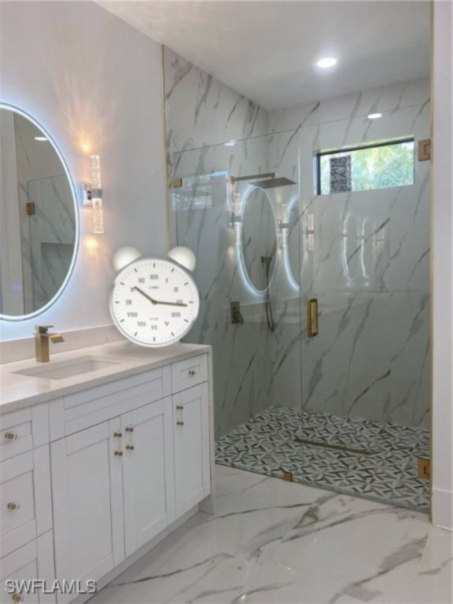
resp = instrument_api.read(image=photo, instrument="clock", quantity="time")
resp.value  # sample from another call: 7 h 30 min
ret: 10 h 16 min
